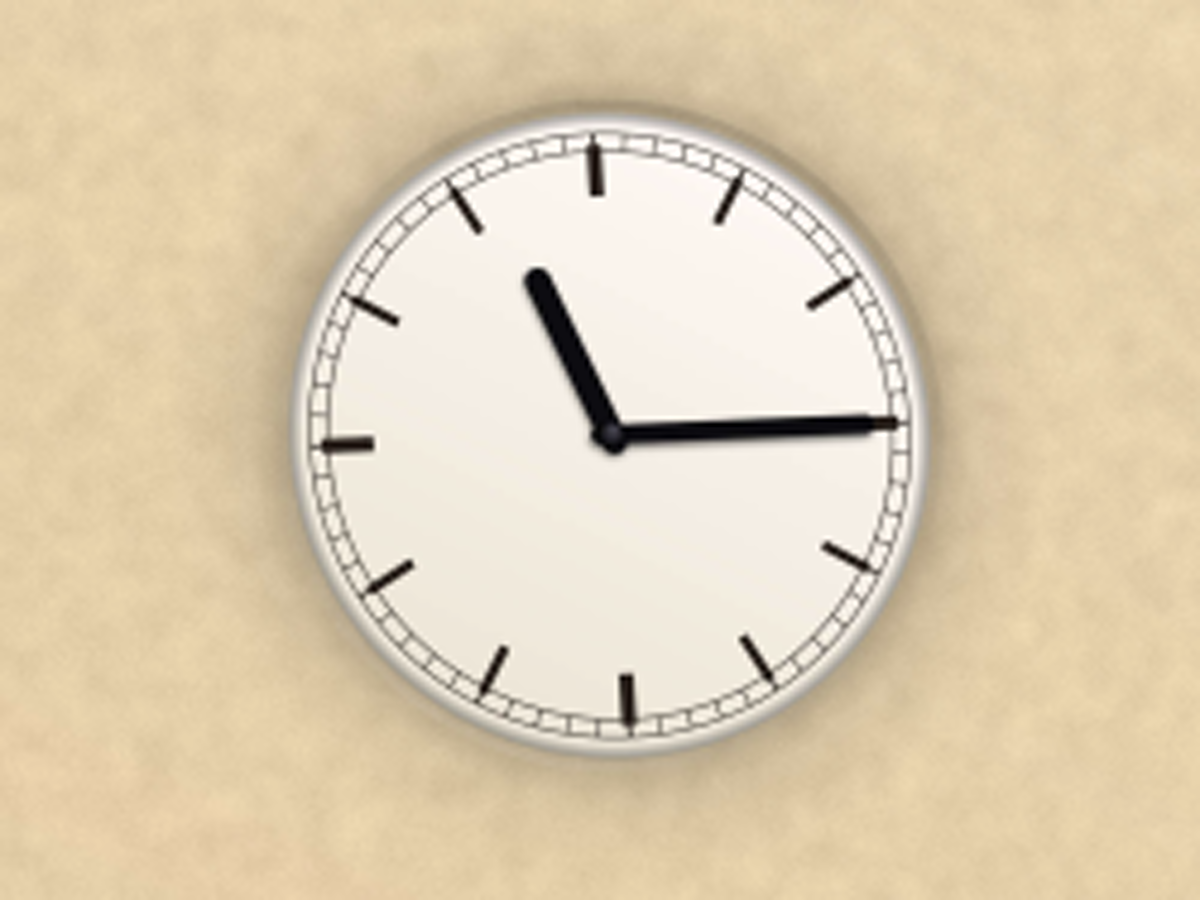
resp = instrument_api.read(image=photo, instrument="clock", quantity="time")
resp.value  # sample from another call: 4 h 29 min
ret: 11 h 15 min
